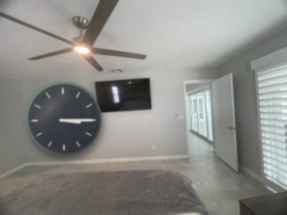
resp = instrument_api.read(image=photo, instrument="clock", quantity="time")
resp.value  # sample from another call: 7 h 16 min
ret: 3 h 15 min
